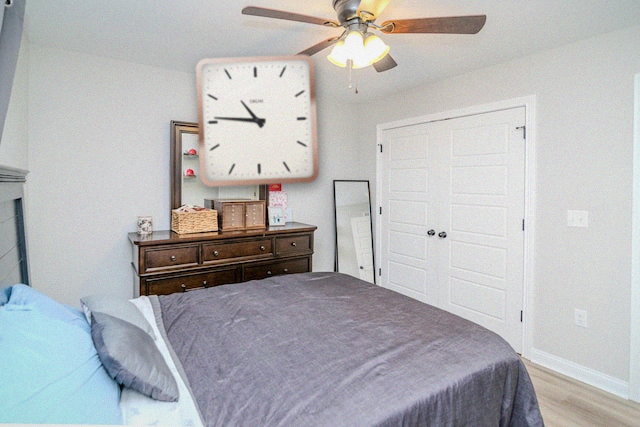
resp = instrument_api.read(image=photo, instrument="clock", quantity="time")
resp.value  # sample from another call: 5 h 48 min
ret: 10 h 46 min
